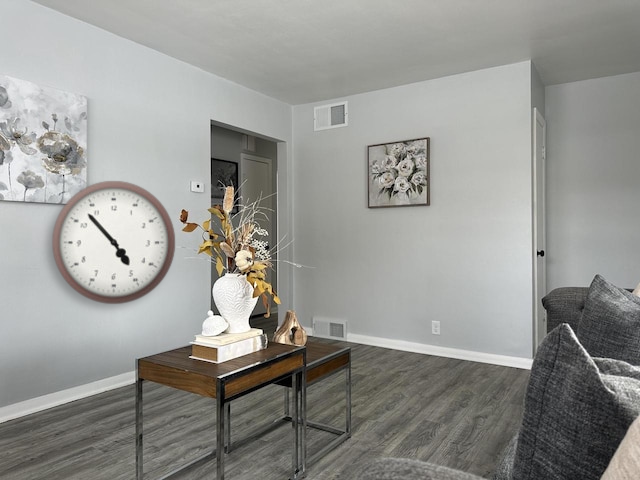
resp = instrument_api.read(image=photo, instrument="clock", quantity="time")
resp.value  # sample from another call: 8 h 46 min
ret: 4 h 53 min
